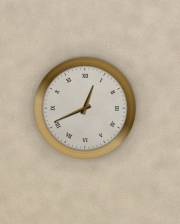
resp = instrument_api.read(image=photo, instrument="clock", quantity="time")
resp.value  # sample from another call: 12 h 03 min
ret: 12 h 41 min
